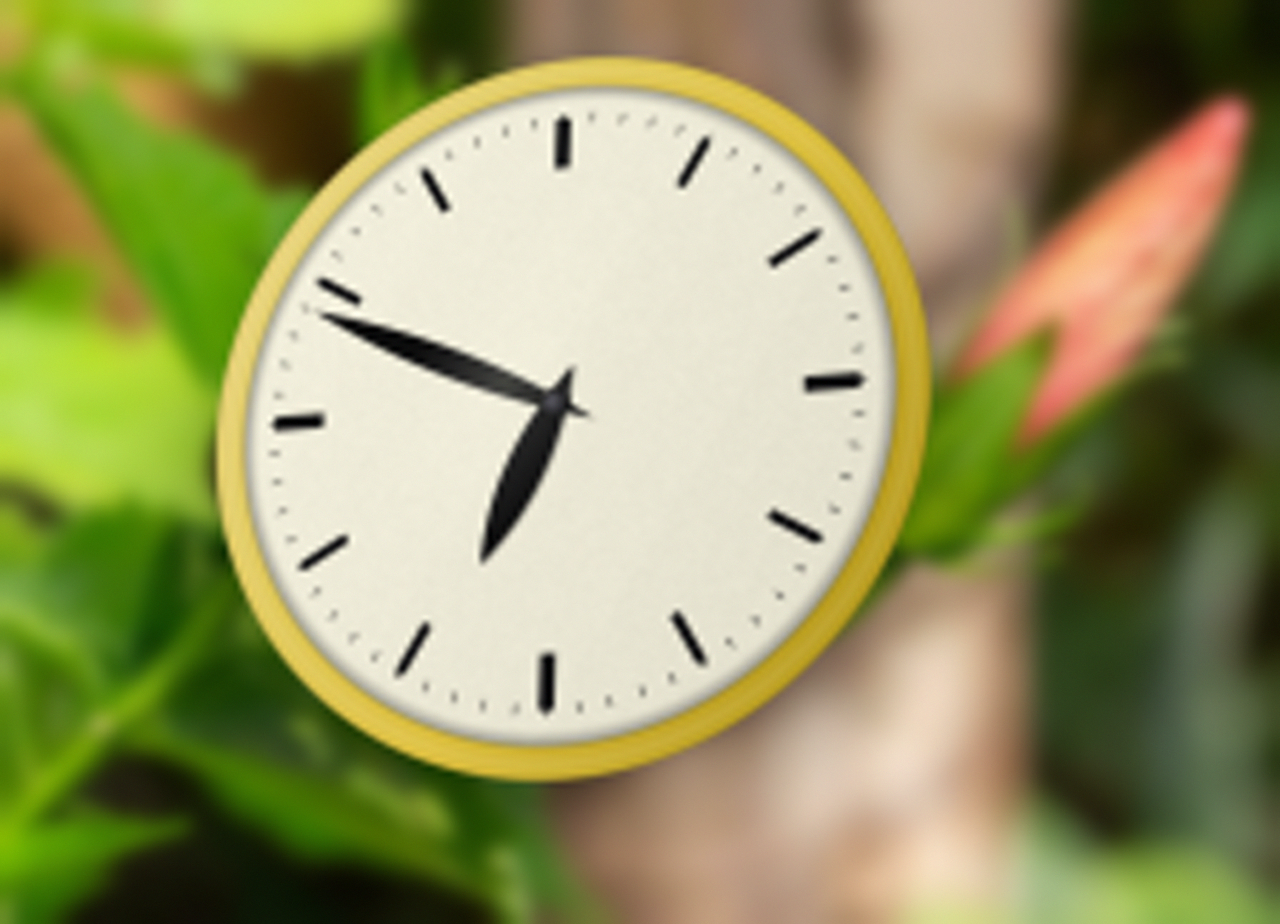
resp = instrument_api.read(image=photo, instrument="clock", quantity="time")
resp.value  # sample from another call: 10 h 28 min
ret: 6 h 49 min
